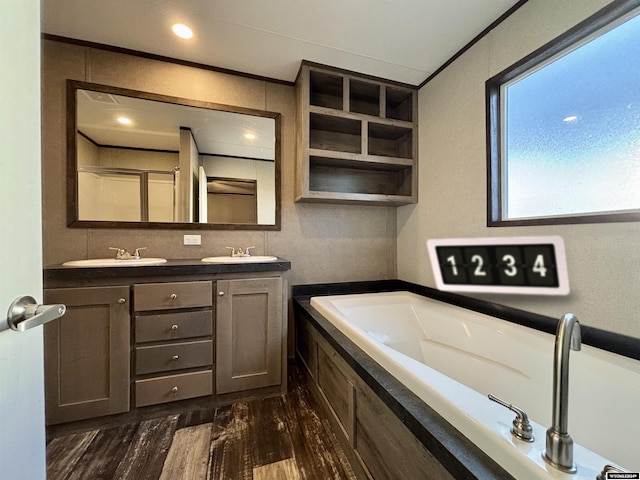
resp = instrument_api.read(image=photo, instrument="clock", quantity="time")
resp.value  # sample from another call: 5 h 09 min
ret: 12 h 34 min
